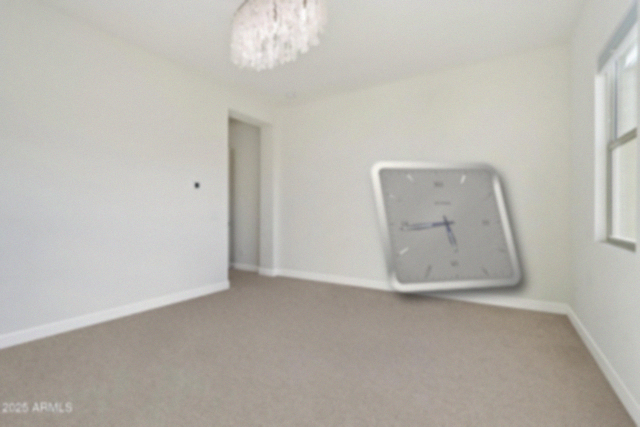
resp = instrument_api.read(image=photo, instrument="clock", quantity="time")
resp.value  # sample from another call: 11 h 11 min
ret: 5 h 44 min
